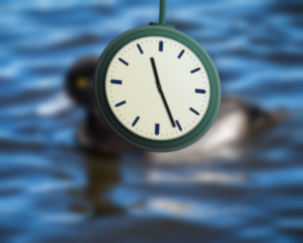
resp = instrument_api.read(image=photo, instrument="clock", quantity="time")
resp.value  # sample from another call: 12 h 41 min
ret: 11 h 26 min
